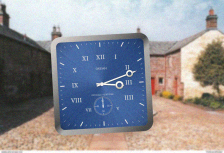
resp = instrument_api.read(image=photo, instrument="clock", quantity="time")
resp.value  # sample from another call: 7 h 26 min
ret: 3 h 12 min
